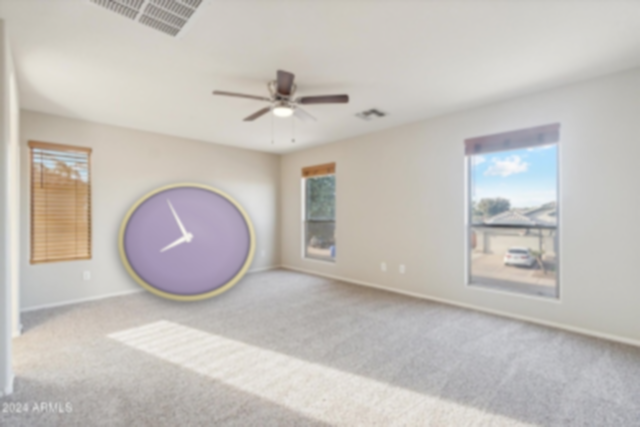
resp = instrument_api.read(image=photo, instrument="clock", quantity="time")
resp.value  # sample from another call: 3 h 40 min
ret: 7 h 56 min
